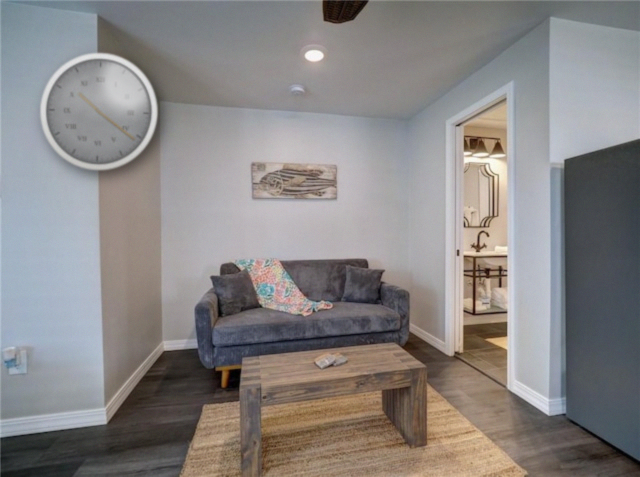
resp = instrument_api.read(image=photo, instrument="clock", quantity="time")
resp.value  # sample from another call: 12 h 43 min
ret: 10 h 21 min
